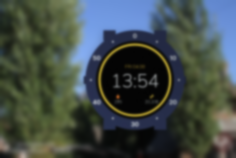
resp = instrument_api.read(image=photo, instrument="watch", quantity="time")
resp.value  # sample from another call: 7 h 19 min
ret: 13 h 54 min
